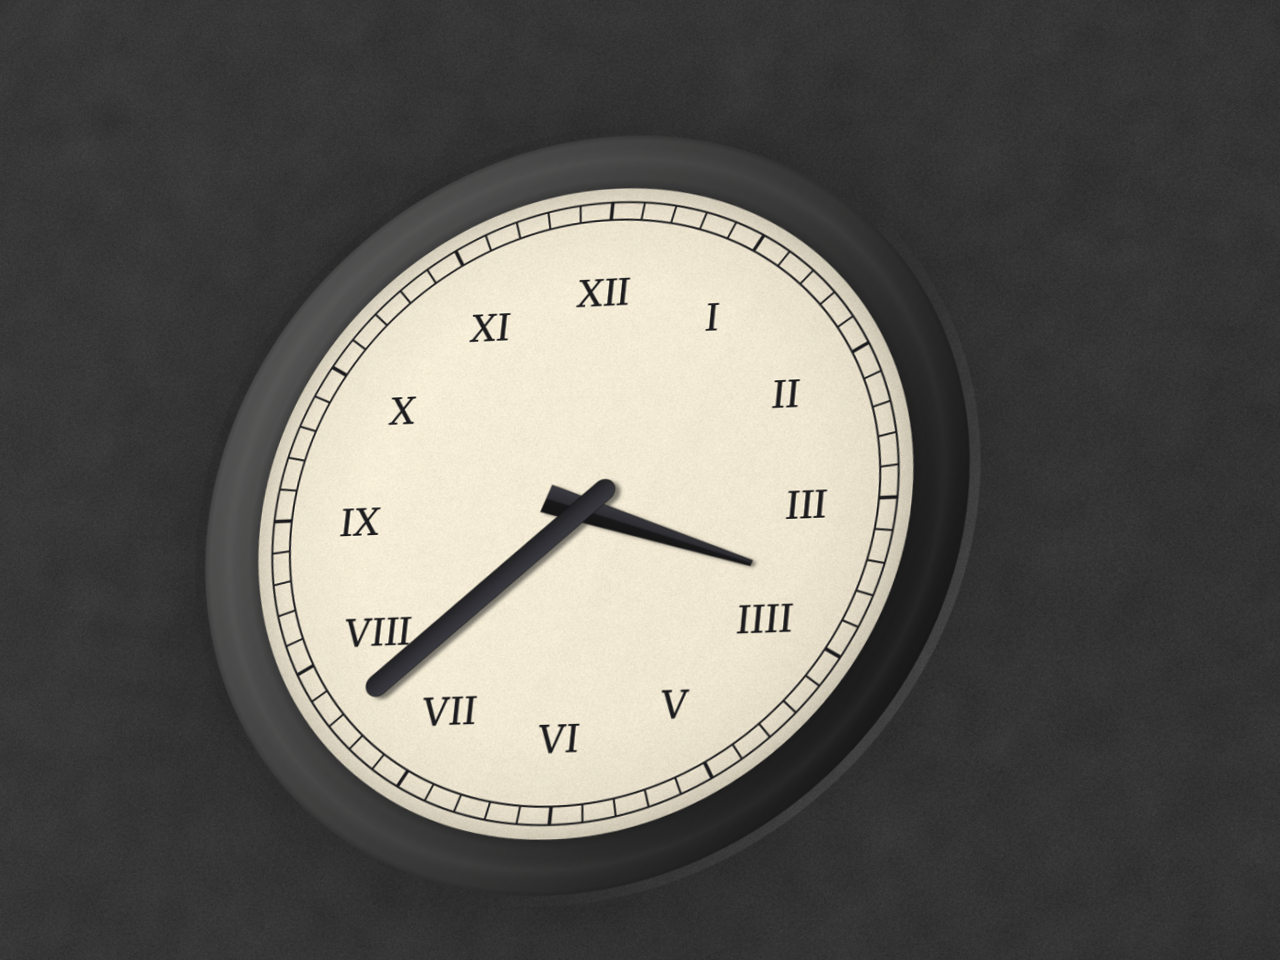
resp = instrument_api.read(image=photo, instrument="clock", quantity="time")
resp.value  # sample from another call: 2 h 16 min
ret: 3 h 38 min
